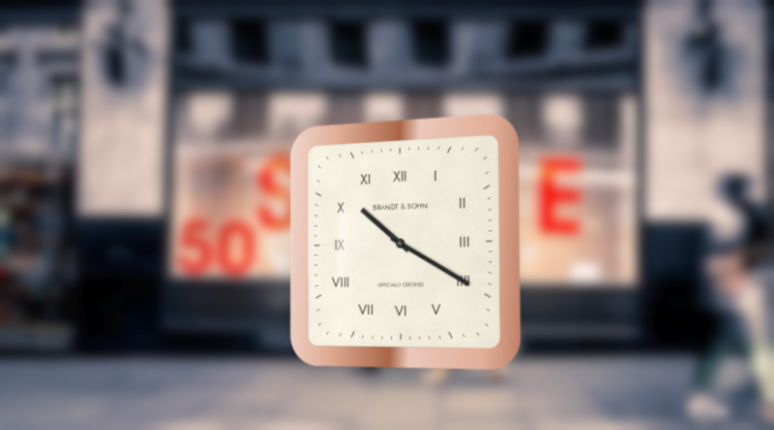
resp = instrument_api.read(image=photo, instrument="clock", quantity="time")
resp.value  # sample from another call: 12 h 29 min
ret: 10 h 20 min
